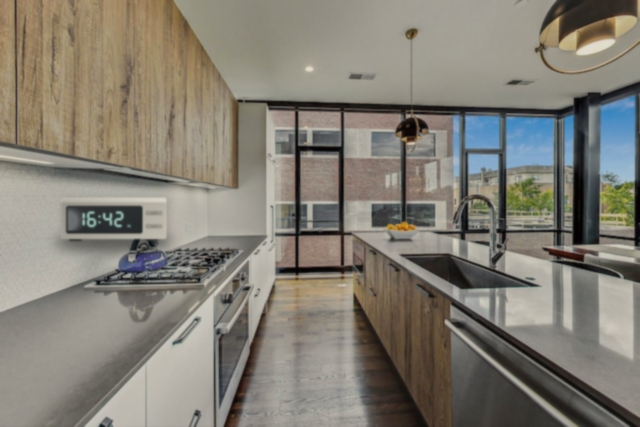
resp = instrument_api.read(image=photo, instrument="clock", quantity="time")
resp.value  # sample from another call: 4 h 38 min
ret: 16 h 42 min
